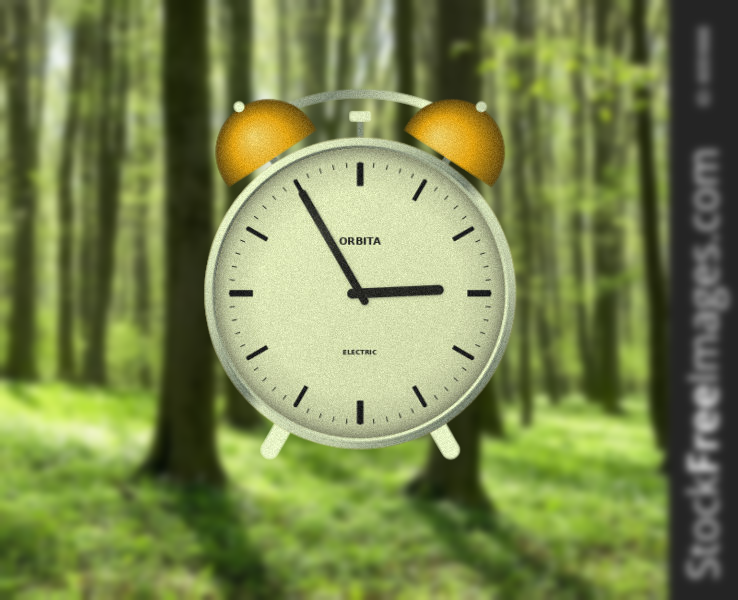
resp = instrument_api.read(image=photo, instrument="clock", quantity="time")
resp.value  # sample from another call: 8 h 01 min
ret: 2 h 55 min
